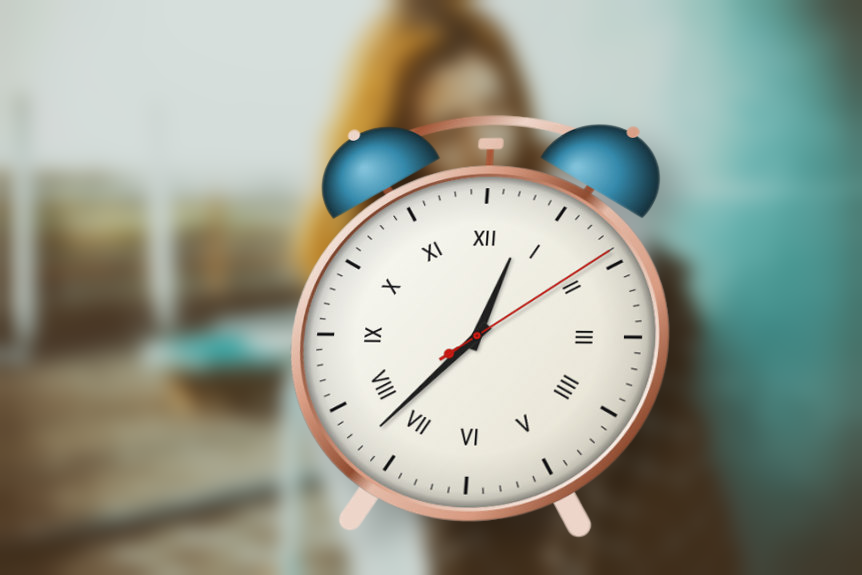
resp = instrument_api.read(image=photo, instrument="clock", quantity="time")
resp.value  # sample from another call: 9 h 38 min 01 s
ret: 12 h 37 min 09 s
